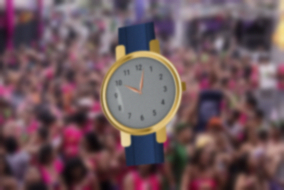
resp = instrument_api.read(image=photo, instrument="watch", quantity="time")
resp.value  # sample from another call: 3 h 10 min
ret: 10 h 02 min
